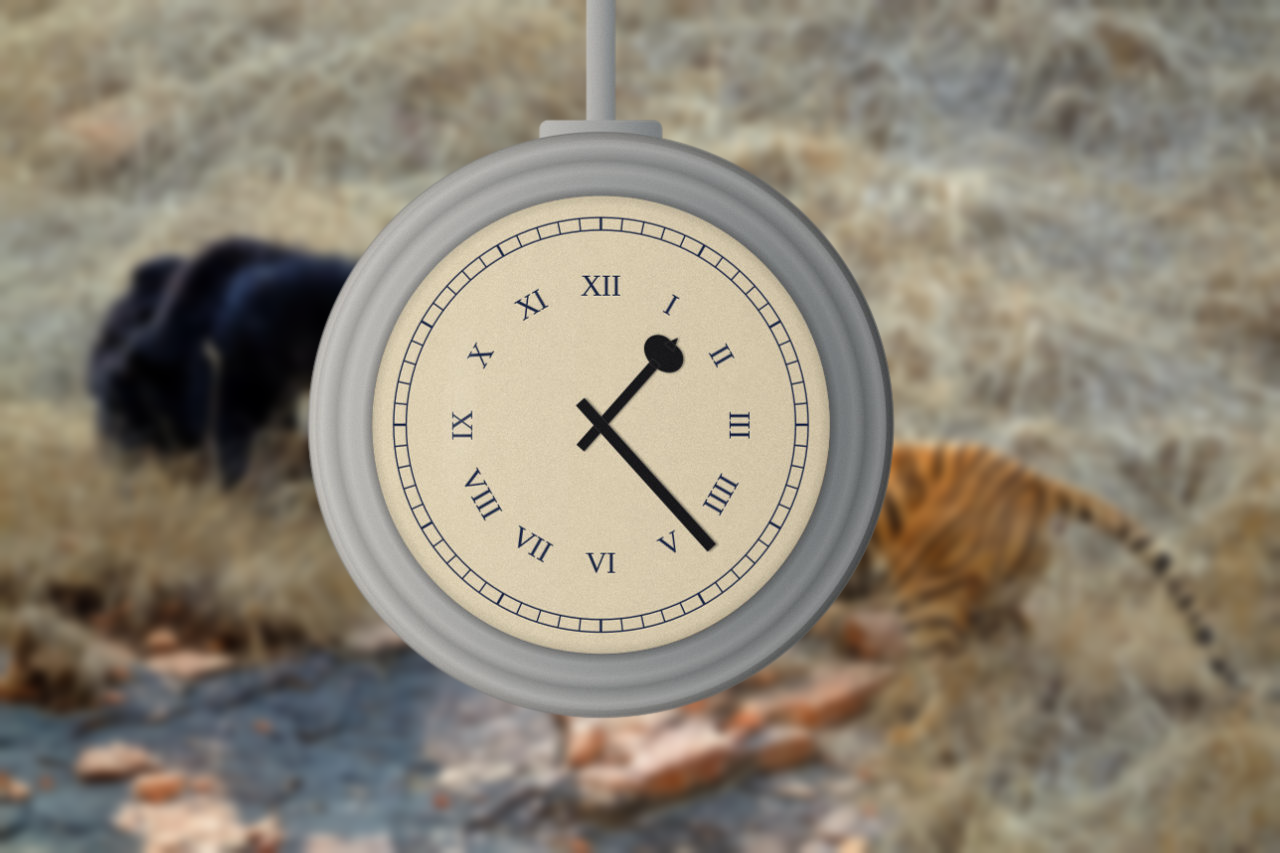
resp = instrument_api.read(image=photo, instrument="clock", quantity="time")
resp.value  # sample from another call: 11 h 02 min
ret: 1 h 23 min
